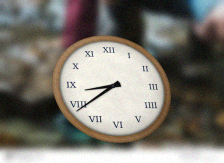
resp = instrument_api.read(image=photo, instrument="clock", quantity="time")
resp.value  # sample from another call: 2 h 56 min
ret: 8 h 39 min
